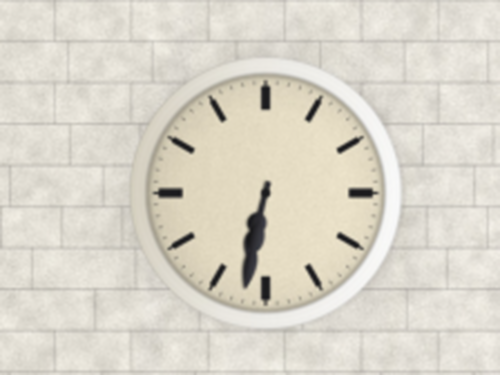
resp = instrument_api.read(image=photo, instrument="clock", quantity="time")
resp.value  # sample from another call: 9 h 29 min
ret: 6 h 32 min
